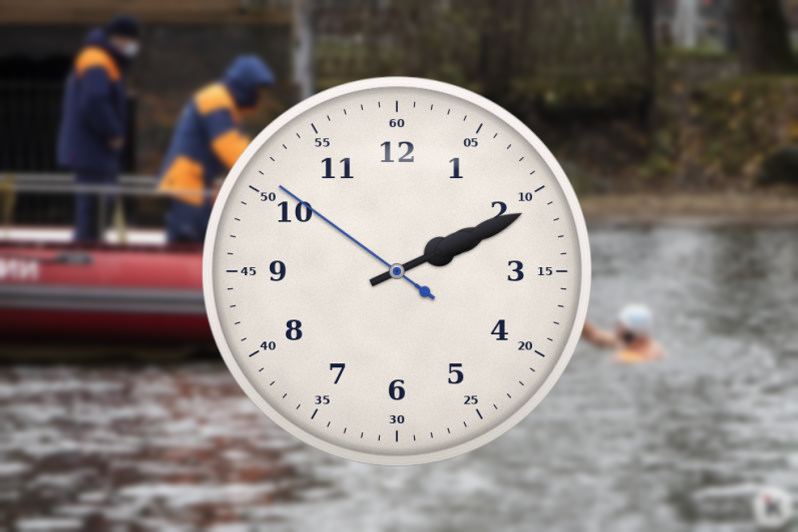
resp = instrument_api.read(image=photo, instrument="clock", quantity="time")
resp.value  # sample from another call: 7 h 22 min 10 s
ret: 2 h 10 min 51 s
